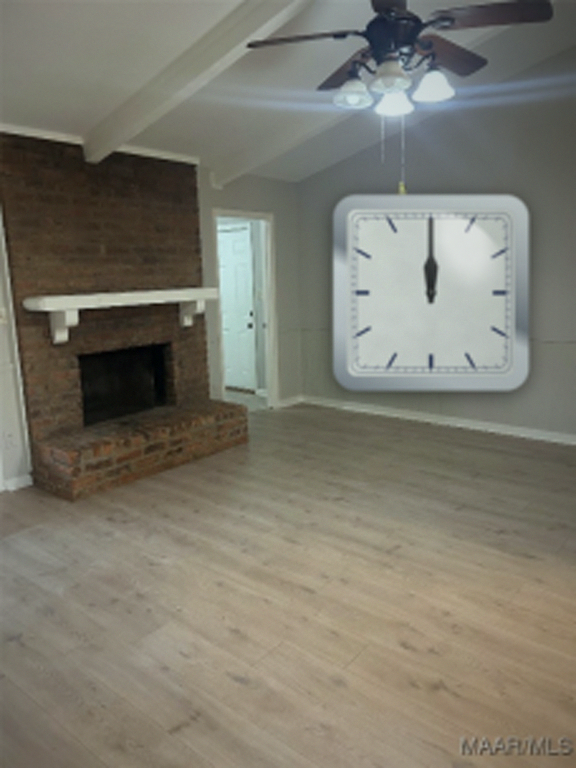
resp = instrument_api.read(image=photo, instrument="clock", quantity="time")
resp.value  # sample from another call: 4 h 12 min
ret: 12 h 00 min
